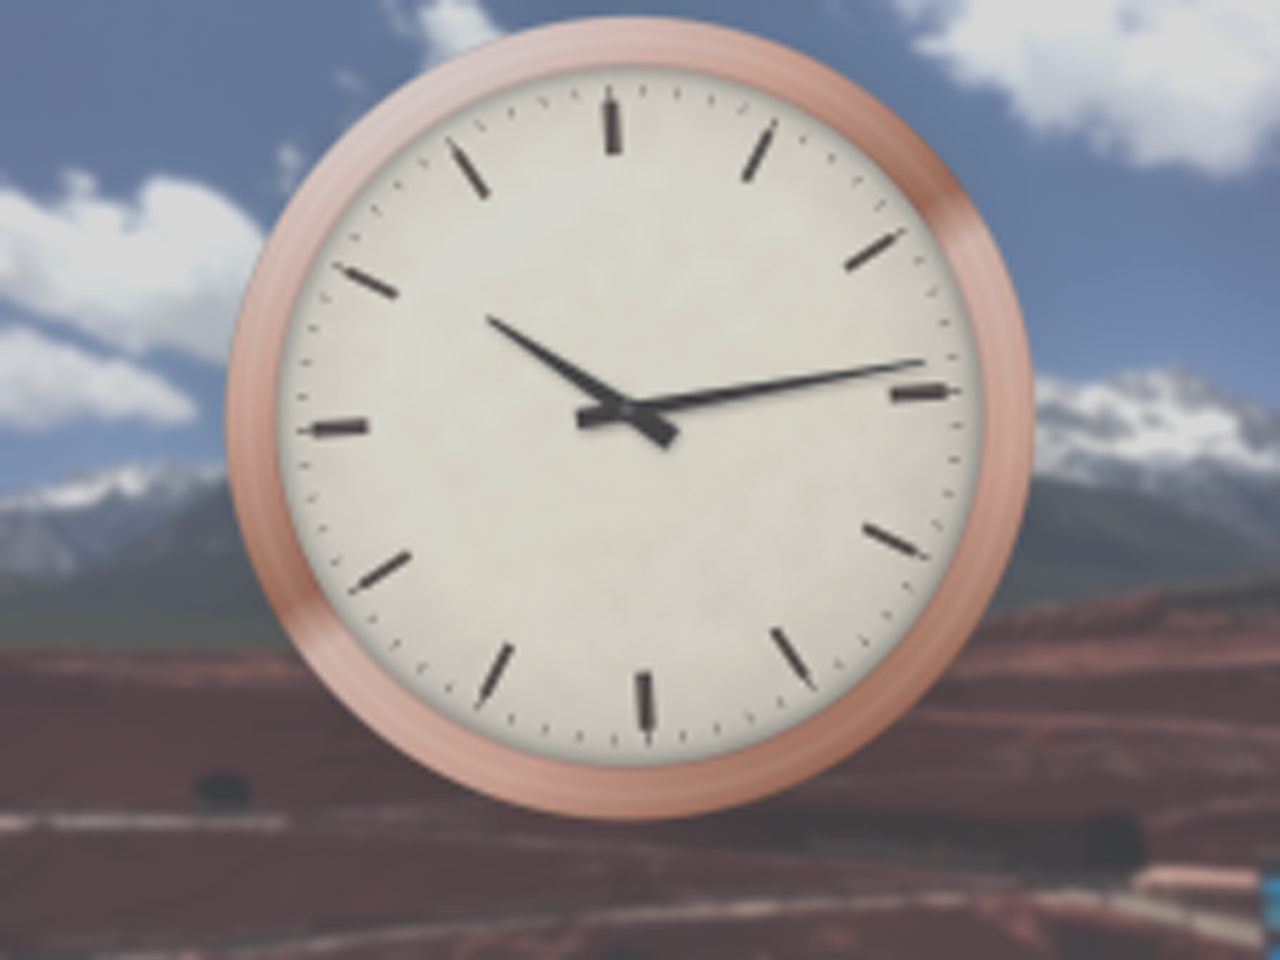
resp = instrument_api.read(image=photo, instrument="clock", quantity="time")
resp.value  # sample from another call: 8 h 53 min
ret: 10 h 14 min
